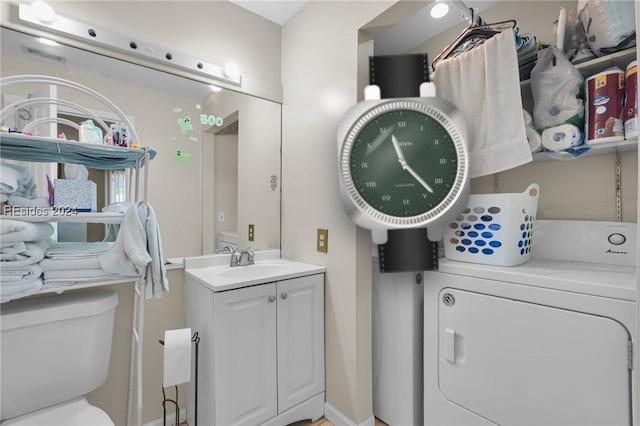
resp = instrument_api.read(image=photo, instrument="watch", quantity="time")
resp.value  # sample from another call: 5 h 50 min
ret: 11 h 23 min
